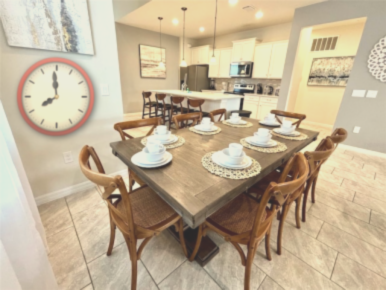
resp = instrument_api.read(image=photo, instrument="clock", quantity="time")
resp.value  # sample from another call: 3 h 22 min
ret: 7 h 59 min
